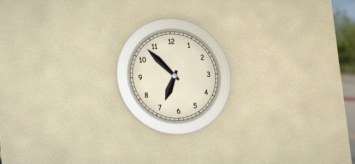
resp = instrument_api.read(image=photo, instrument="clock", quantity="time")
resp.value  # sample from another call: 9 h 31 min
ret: 6 h 53 min
